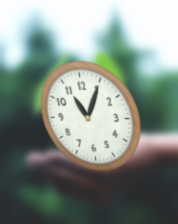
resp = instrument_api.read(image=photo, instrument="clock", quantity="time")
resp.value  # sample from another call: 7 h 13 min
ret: 11 h 05 min
